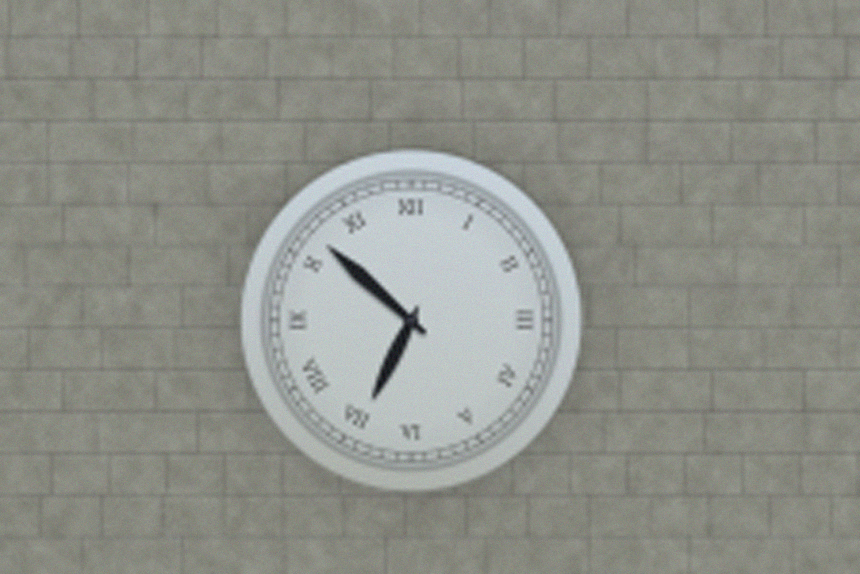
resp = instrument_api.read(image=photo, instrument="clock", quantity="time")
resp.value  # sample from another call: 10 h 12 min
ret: 6 h 52 min
